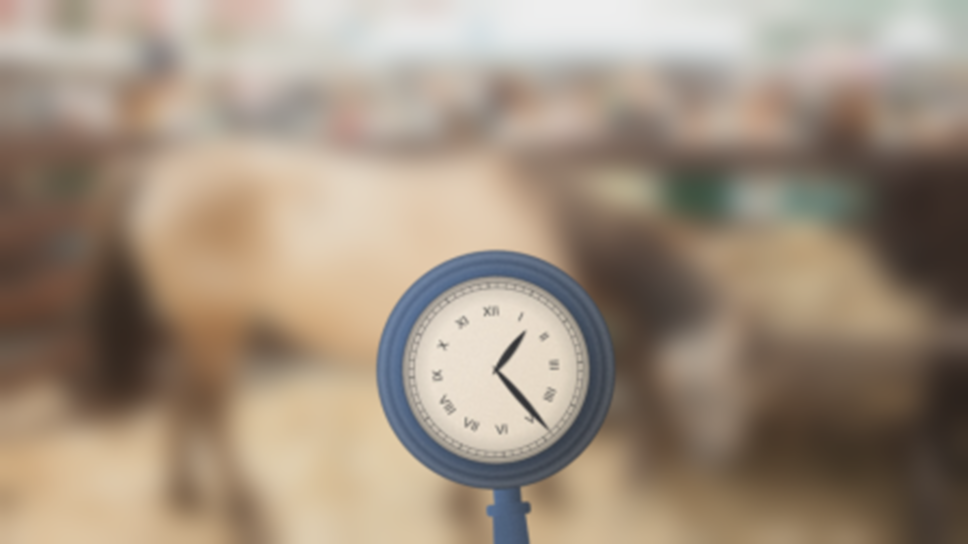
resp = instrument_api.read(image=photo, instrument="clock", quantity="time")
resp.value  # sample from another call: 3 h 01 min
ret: 1 h 24 min
